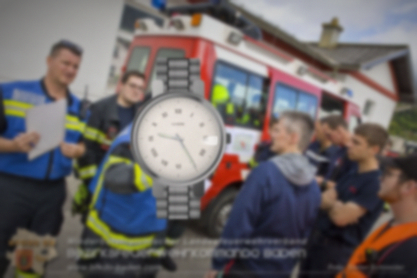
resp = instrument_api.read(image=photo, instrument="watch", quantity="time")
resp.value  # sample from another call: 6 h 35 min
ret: 9 h 25 min
